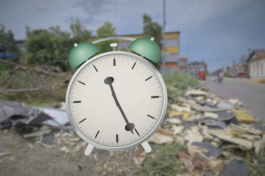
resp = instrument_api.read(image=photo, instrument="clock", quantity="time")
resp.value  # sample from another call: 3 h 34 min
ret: 11 h 26 min
